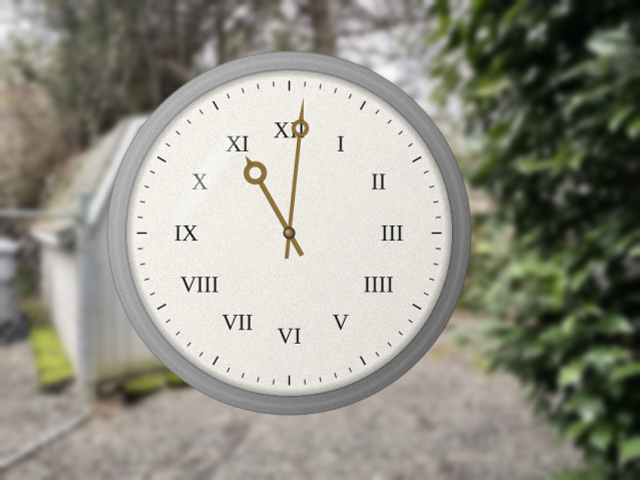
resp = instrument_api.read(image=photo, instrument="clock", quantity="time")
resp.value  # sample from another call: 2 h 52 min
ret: 11 h 01 min
